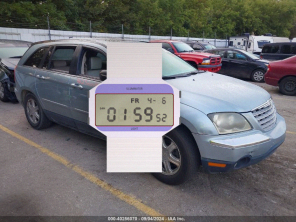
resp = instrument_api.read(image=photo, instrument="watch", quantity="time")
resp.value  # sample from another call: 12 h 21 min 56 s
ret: 1 h 59 min 52 s
